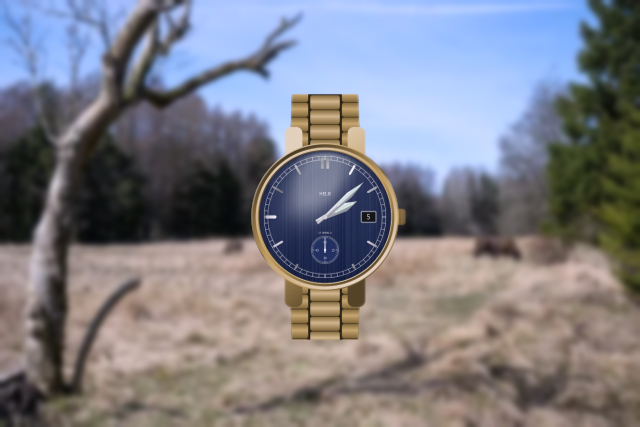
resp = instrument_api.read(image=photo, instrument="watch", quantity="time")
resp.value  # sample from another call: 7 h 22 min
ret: 2 h 08 min
